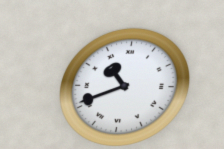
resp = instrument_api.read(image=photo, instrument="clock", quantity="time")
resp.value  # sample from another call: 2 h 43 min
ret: 10 h 41 min
